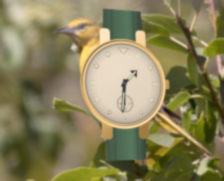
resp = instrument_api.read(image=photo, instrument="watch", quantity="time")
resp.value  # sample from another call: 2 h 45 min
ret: 1 h 31 min
